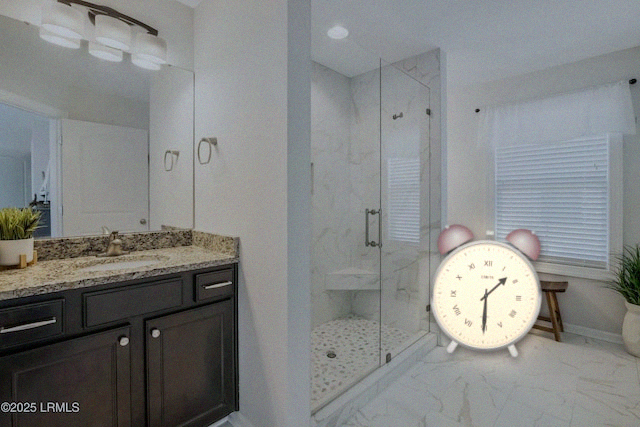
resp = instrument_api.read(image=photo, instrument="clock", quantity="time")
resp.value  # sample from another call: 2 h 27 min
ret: 1 h 30 min
